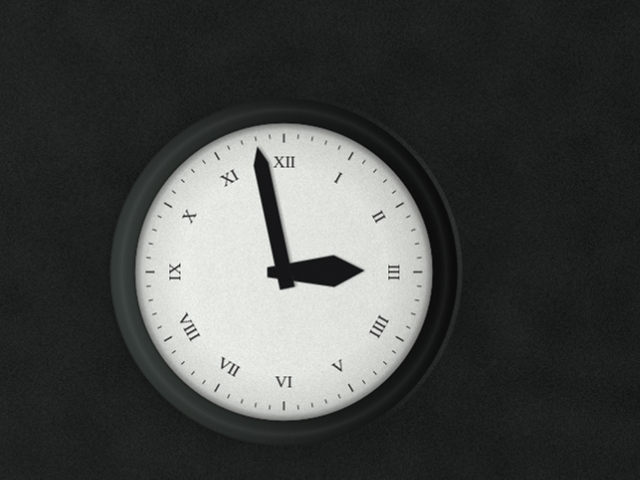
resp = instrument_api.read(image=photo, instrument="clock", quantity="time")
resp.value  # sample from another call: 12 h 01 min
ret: 2 h 58 min
